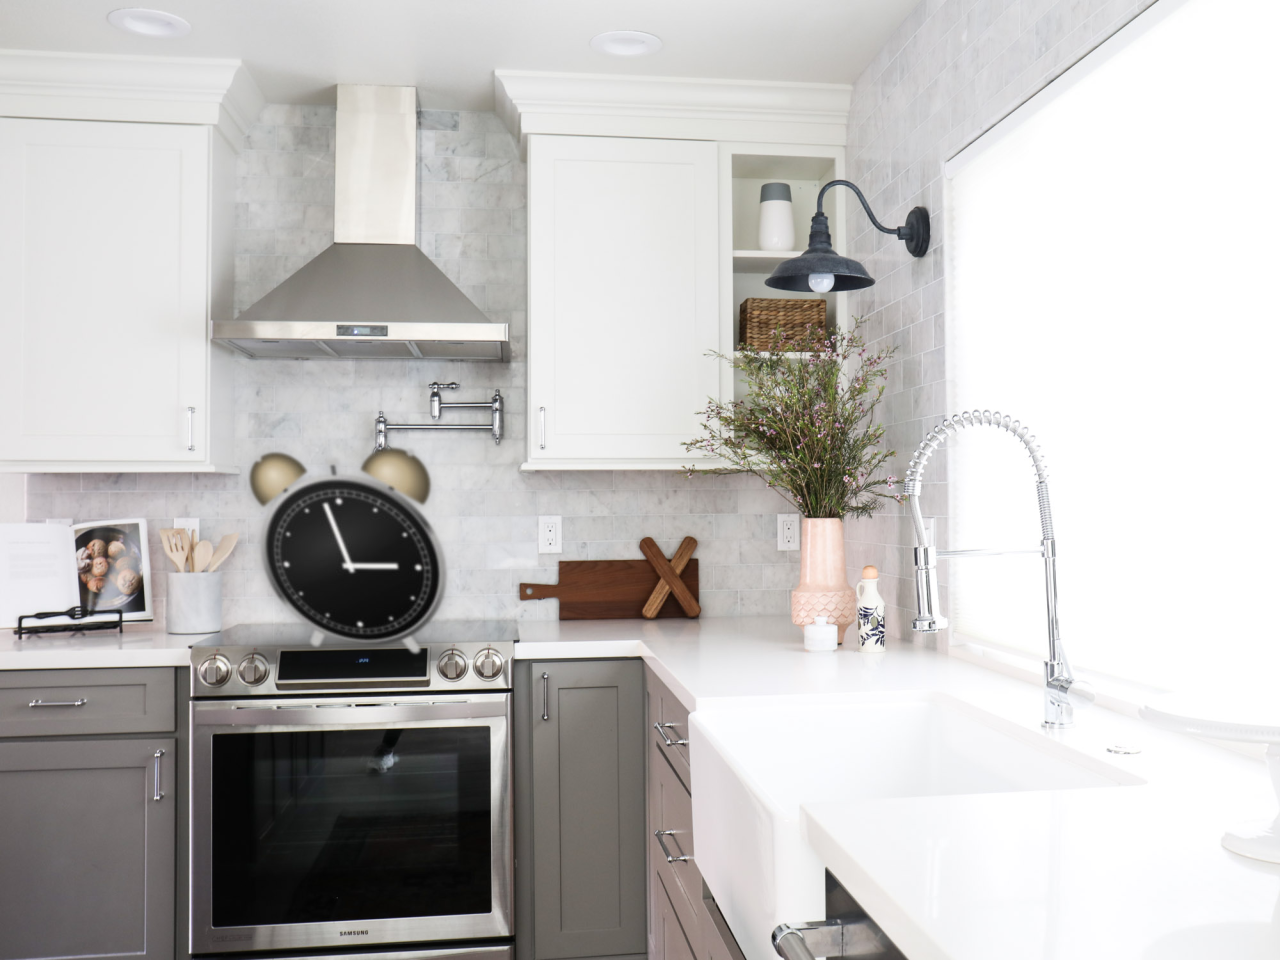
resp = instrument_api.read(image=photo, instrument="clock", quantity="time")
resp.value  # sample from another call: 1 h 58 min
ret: 2 h 58 min
